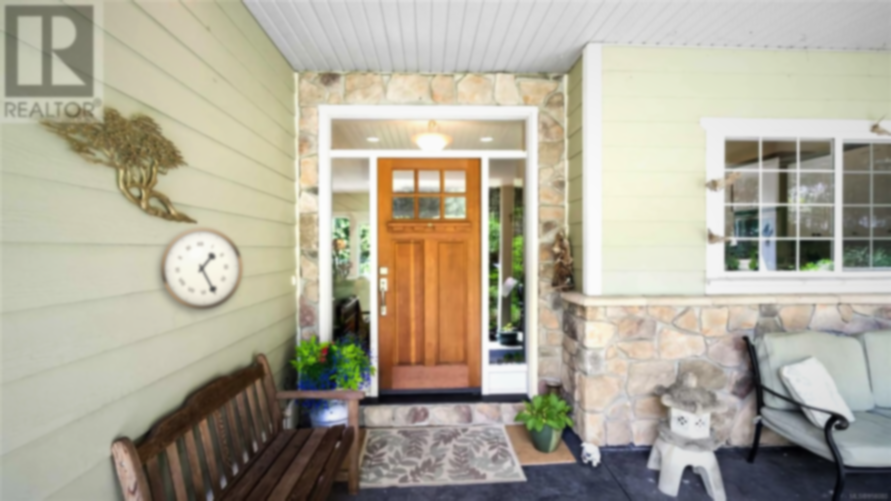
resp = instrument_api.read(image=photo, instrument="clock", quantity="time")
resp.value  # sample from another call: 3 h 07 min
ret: 1 h 26 min
